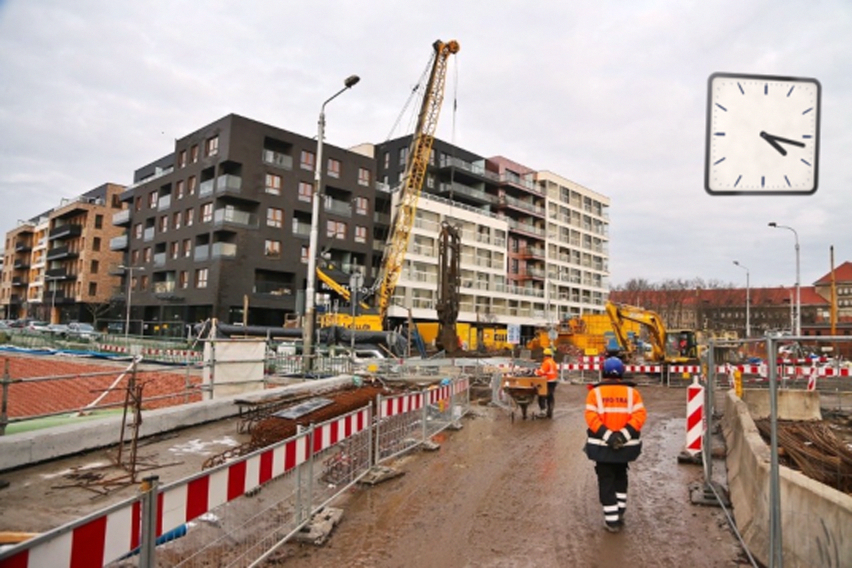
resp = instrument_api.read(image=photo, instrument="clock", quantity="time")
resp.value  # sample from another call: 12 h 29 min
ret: 4 h 17 min
